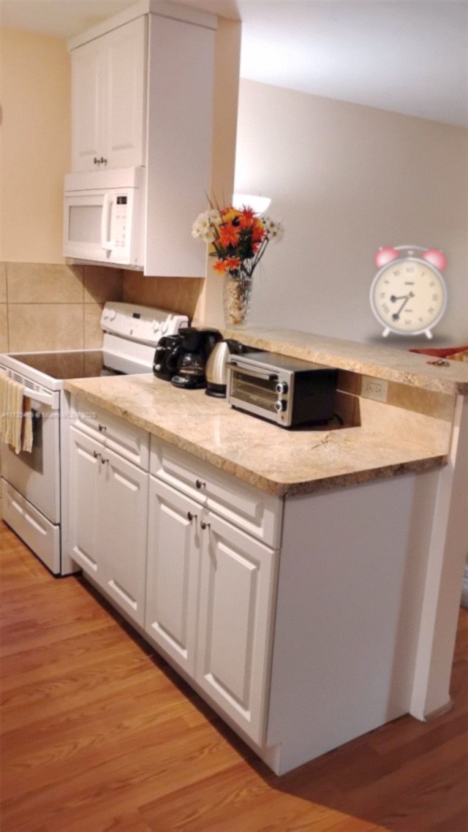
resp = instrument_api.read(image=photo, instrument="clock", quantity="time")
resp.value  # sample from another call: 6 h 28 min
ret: 8 h 35 min
